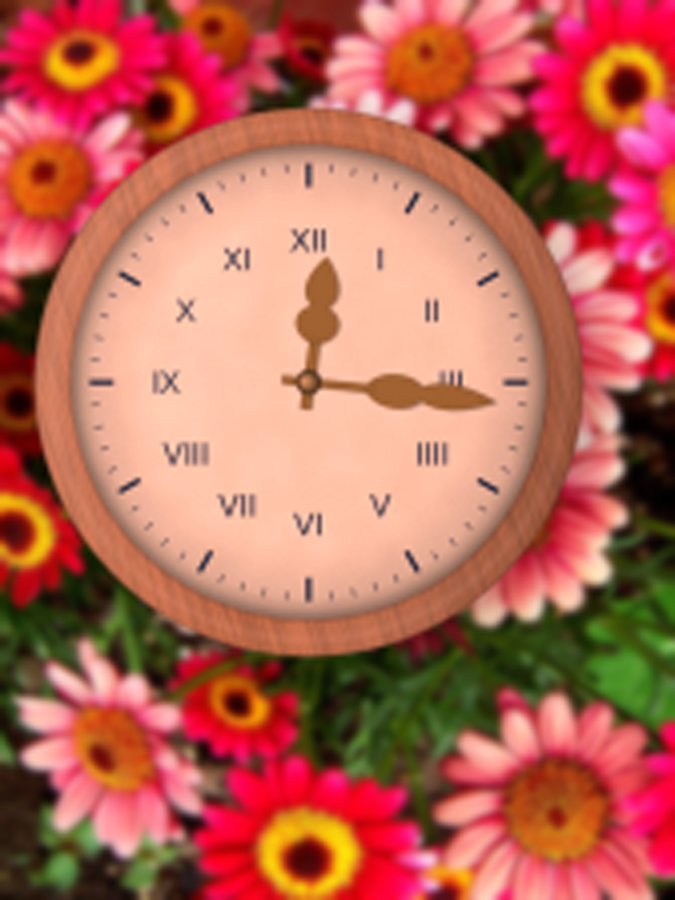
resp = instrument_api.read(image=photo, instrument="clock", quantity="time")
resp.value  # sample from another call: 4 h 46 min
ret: 12 h 16 min
